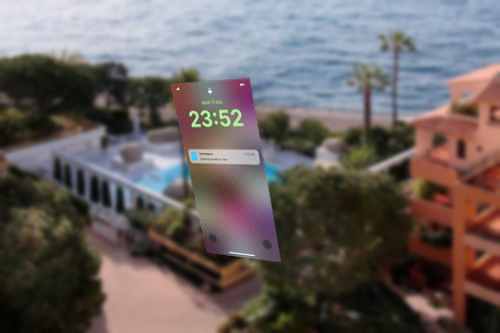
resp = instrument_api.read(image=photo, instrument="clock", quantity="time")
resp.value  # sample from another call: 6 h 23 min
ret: 23 h 52 min
